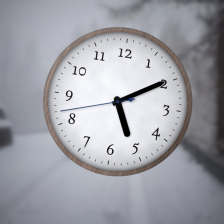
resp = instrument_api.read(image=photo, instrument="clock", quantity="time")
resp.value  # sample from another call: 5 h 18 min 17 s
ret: 5 h 09 min 42 s
